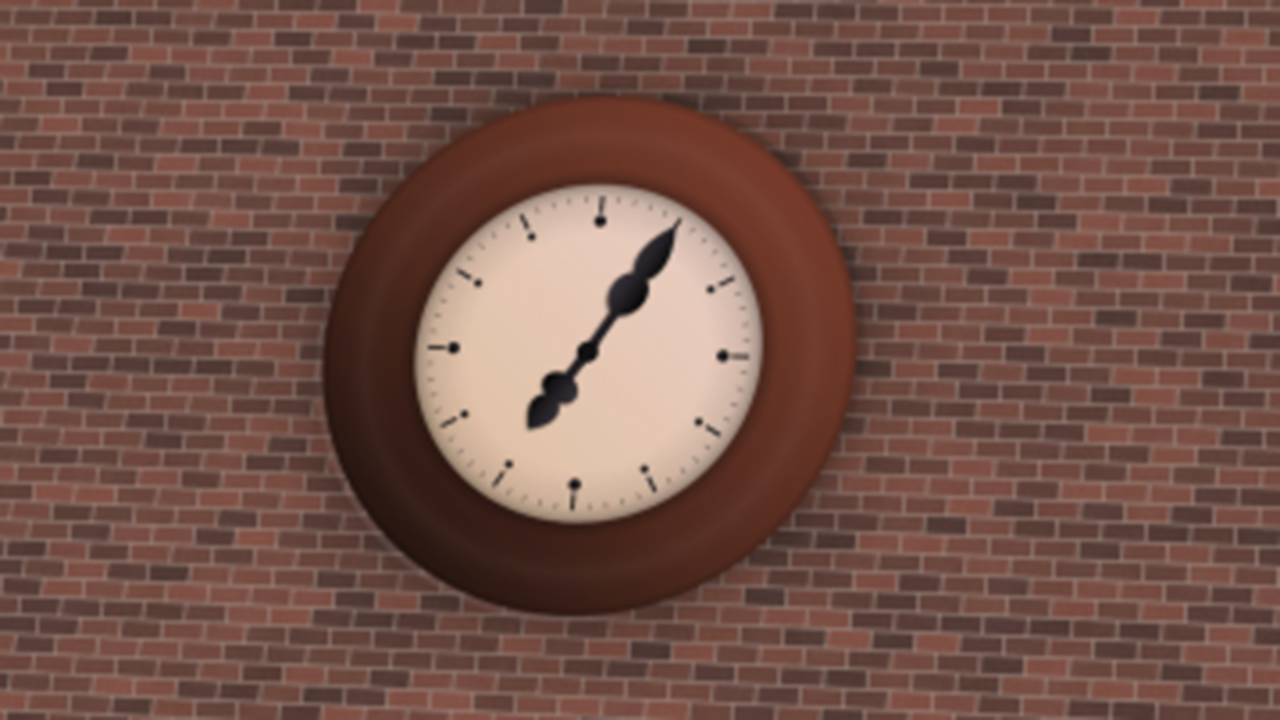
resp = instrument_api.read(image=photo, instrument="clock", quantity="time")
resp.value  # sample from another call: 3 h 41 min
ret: 7 h 05 min
